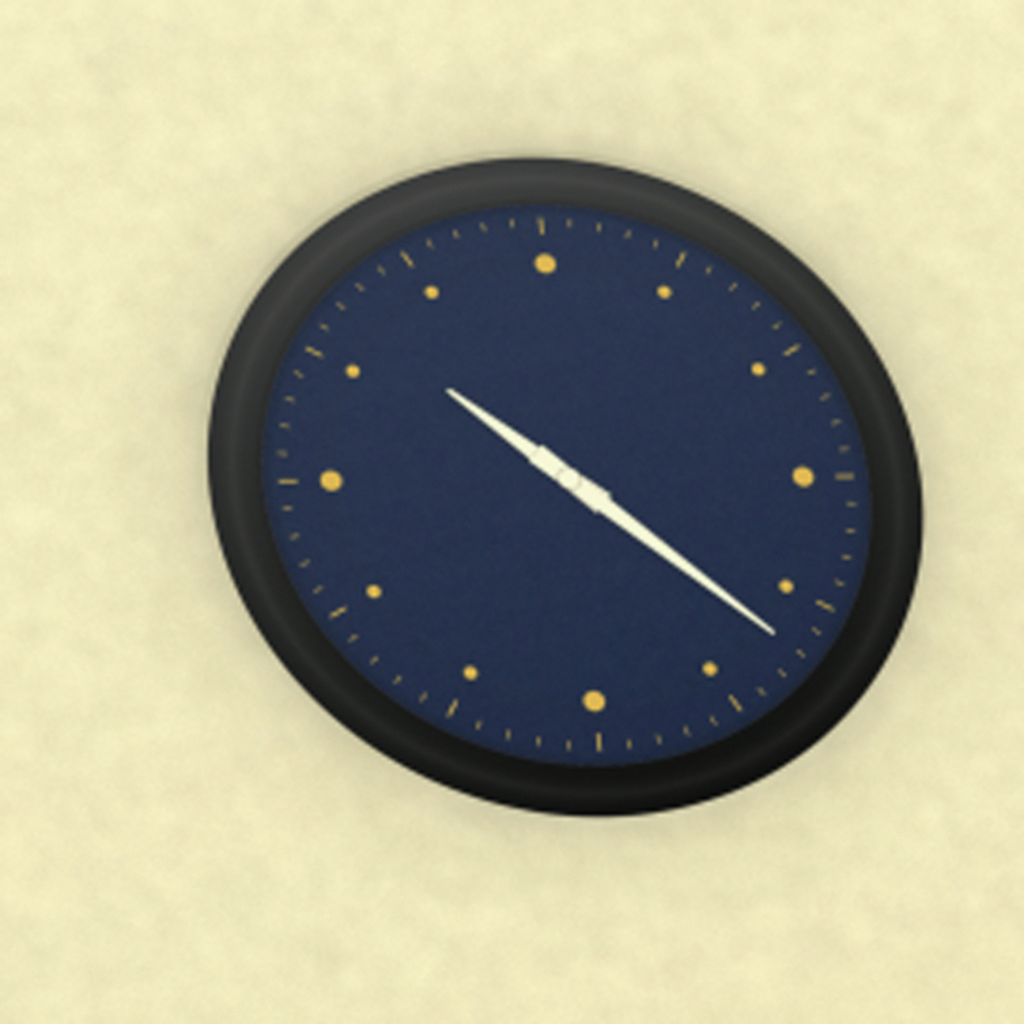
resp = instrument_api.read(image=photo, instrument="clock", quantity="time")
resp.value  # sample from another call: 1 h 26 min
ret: 10 h 22 min
